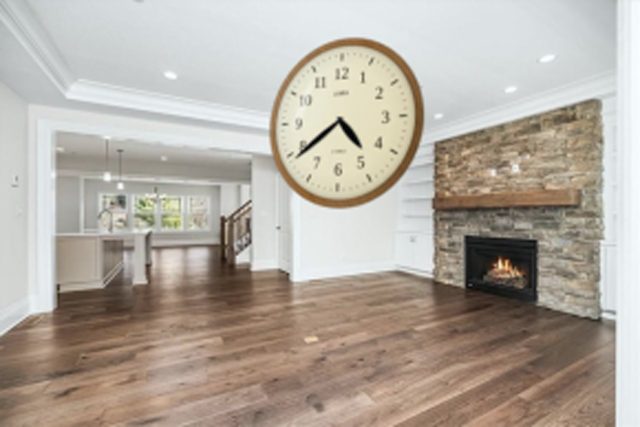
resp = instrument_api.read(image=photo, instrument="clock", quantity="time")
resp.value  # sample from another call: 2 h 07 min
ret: 4 h 39 min
